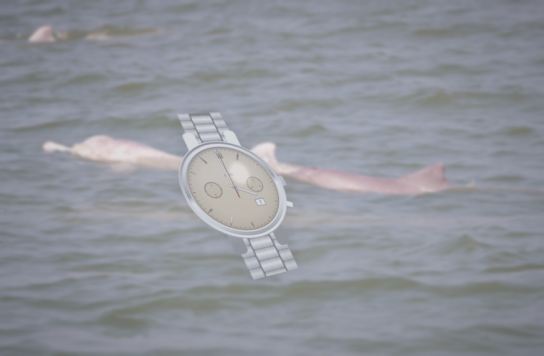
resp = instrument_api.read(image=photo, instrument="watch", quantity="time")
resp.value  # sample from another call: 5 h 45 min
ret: 3 h 59 min
